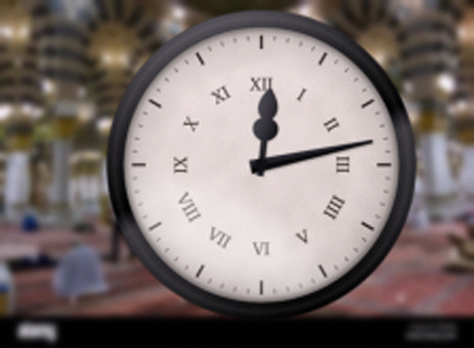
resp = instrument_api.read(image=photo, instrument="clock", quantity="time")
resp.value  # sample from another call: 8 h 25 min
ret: 12 h 13 min
